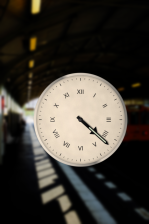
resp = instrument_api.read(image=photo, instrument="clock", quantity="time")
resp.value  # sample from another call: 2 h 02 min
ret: 4 h 22 min
